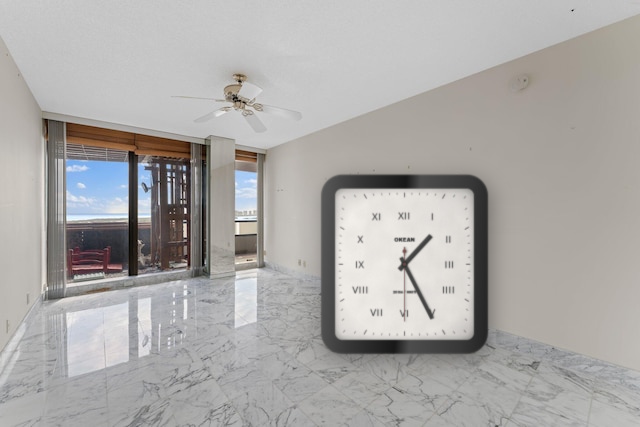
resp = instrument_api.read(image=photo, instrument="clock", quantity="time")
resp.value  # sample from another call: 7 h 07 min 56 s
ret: 1 h 25 min 30 s
